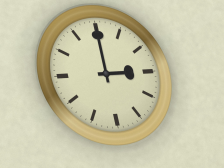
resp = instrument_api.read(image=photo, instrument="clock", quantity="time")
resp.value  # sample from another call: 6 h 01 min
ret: 3 h 00 min
